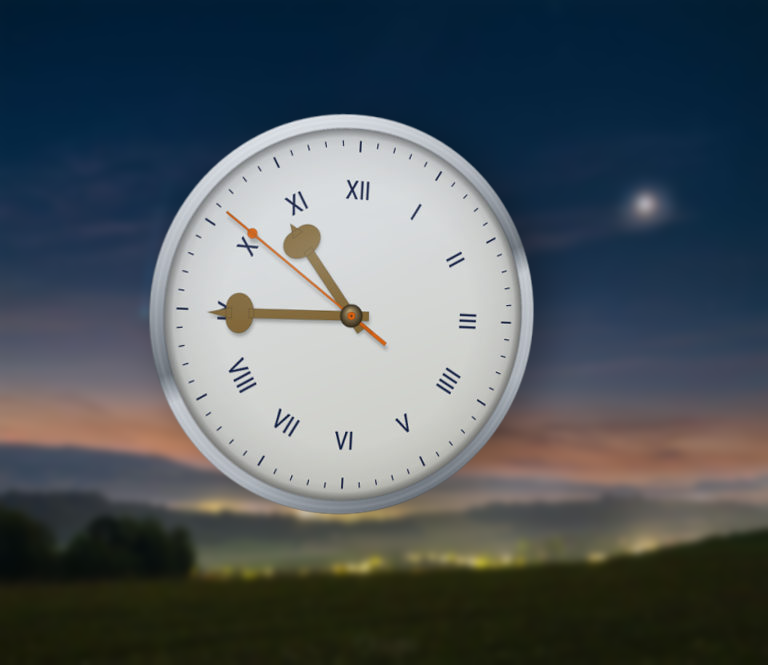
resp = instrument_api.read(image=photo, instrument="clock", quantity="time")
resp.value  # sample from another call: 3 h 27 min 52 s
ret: 10 h 44 min 51 s
